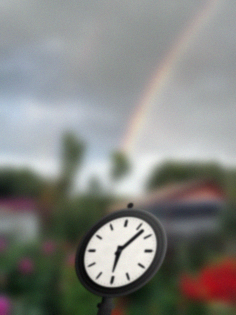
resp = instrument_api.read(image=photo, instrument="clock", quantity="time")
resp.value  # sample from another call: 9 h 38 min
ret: 6 h 07 min
